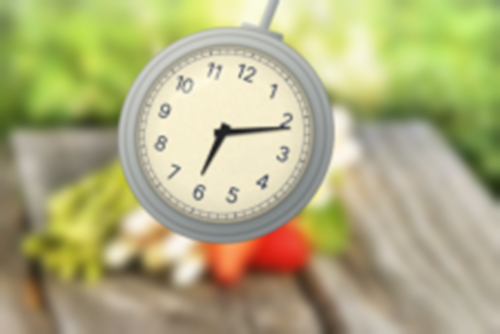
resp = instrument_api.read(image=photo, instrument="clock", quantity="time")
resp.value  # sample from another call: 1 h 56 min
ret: 6 h 11 min
